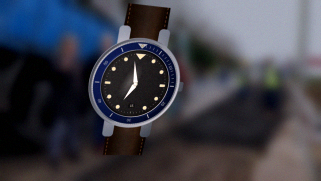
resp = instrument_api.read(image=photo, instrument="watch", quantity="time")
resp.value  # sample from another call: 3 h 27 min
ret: 6 h 58 min
